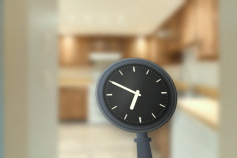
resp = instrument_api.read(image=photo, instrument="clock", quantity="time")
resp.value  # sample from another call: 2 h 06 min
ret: 6 h 50 min
